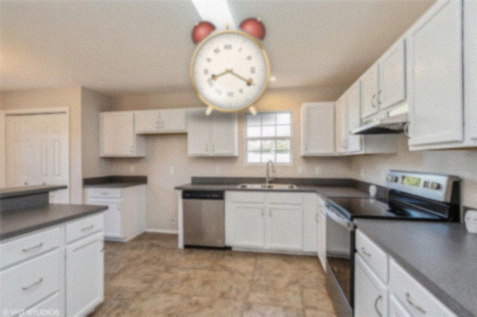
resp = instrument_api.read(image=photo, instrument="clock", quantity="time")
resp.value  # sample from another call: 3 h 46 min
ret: 8 h 20 min
